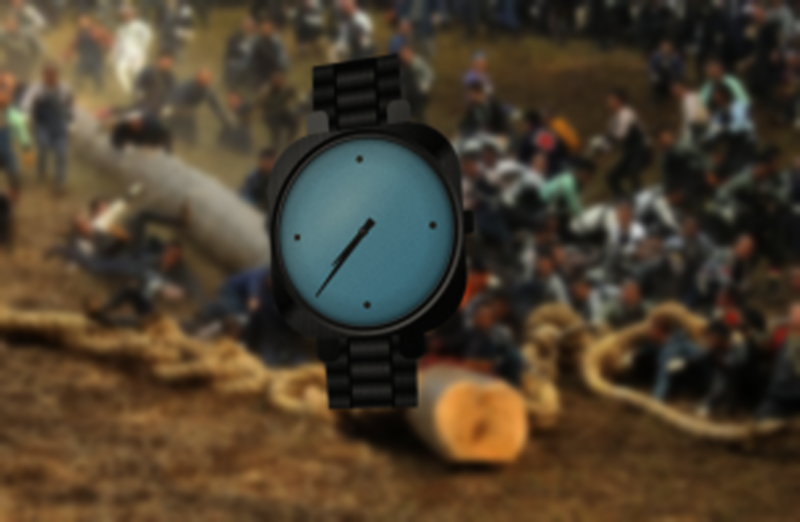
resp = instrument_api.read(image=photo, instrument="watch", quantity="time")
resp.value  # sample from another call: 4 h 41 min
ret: 7 h 37 min
